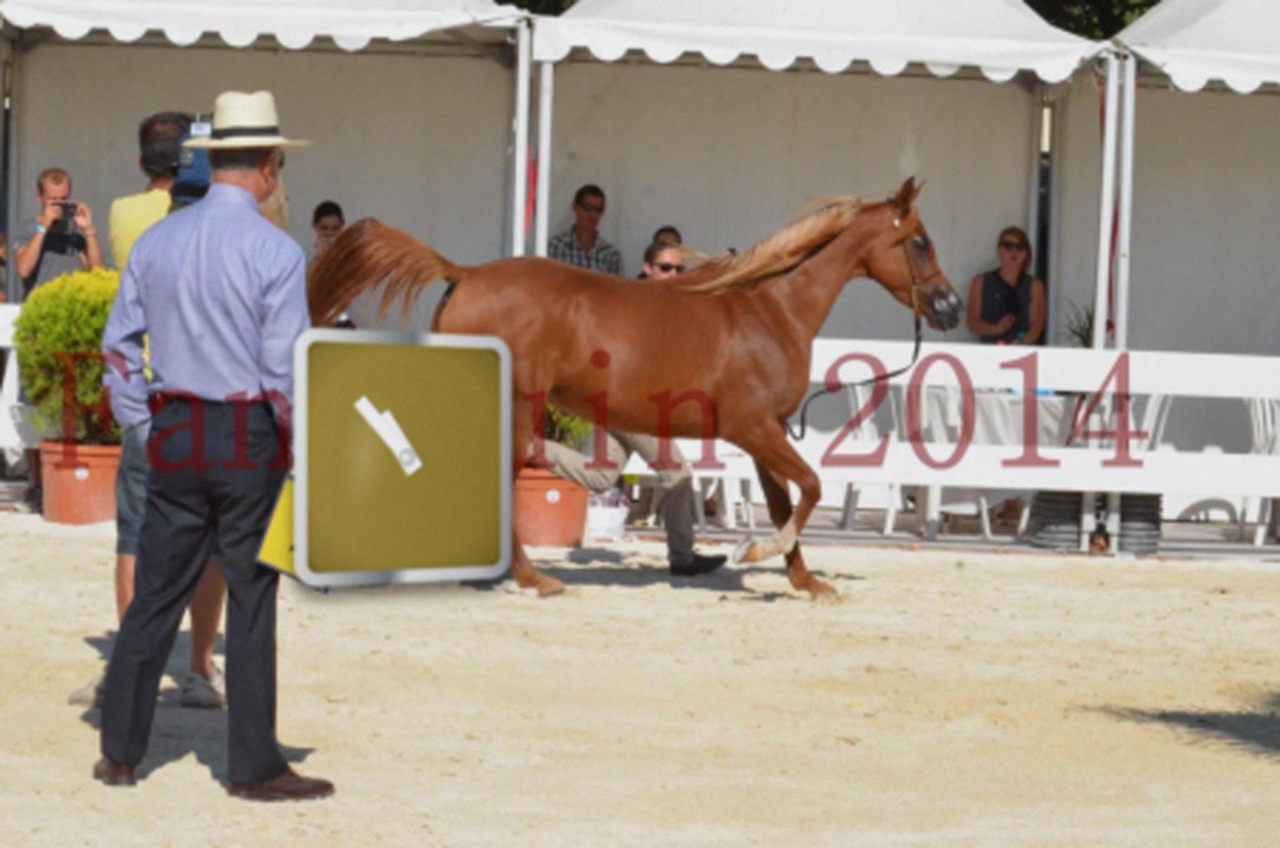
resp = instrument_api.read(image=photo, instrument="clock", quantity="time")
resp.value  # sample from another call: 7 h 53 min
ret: 10 h 53 min
